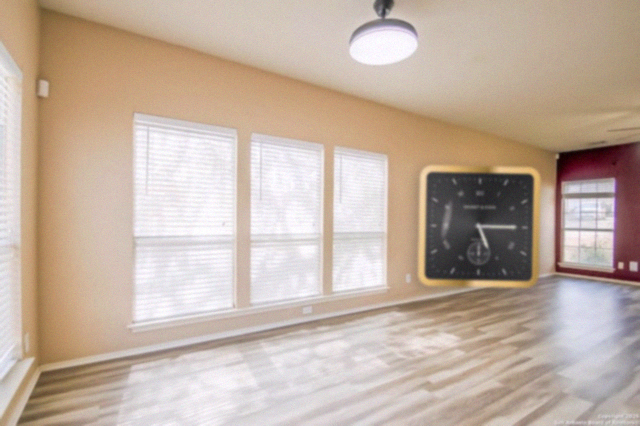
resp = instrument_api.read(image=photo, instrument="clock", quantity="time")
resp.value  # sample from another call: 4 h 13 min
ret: 5 h 15 min
